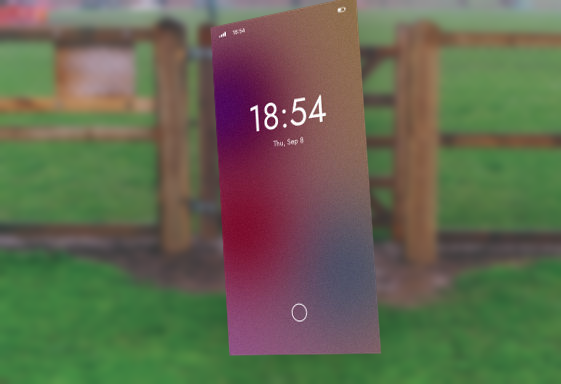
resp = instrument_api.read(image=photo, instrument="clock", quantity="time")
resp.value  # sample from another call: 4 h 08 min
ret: 18 h 54 min
